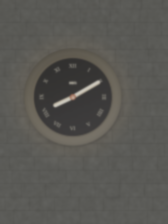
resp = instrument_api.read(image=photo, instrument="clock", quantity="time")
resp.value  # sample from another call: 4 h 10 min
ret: 8 h 10 min
